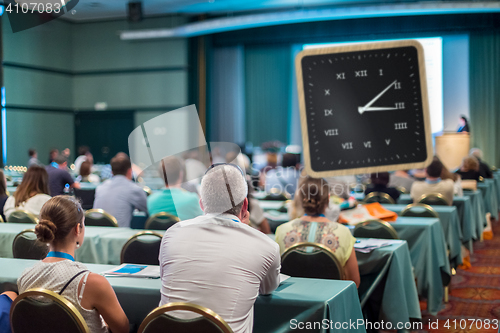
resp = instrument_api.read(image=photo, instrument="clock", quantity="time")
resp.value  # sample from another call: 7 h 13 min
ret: 3 h 09 min
